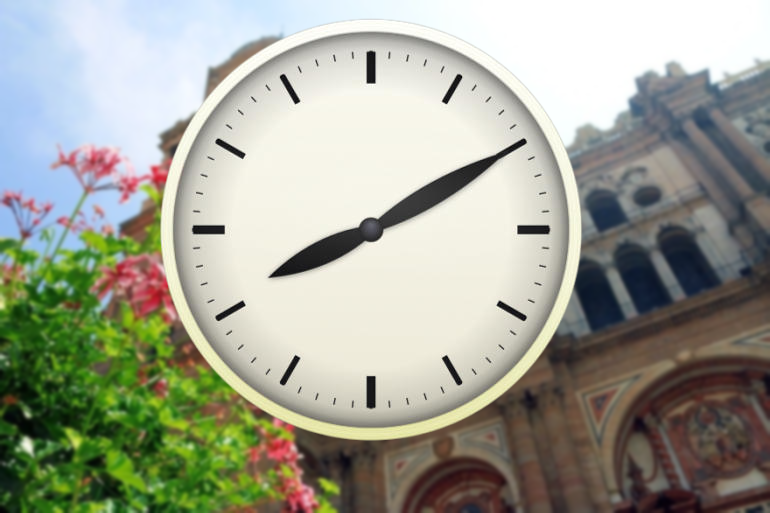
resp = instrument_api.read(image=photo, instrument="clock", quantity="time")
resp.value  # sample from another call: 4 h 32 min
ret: 8 h 10 min
